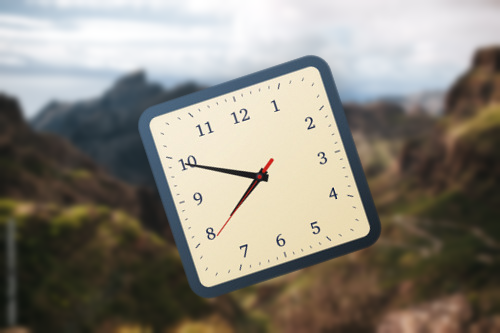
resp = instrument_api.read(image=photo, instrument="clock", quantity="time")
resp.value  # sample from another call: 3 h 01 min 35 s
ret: 7 h 49 min 39 s
